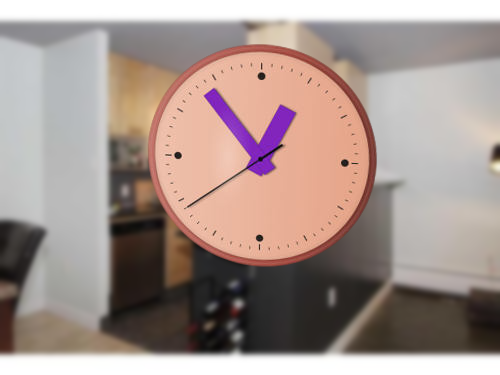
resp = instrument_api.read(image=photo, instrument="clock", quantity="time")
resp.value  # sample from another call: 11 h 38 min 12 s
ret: 12 h 53 min 39 s
